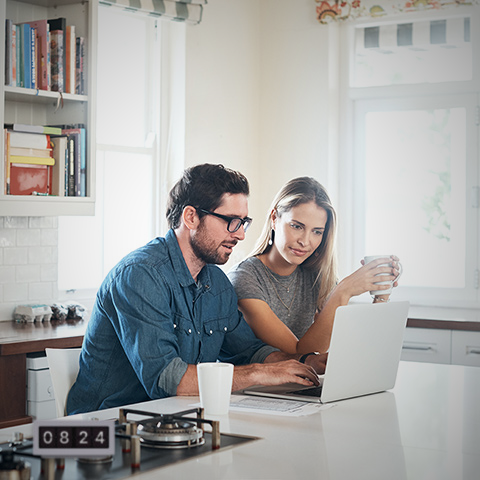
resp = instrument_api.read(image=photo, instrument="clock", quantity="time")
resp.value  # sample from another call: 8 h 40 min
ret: 8 h 24 min
